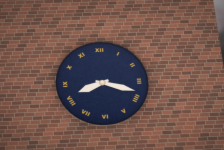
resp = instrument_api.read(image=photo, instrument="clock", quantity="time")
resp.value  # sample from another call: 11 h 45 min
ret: 8 h 18 min
